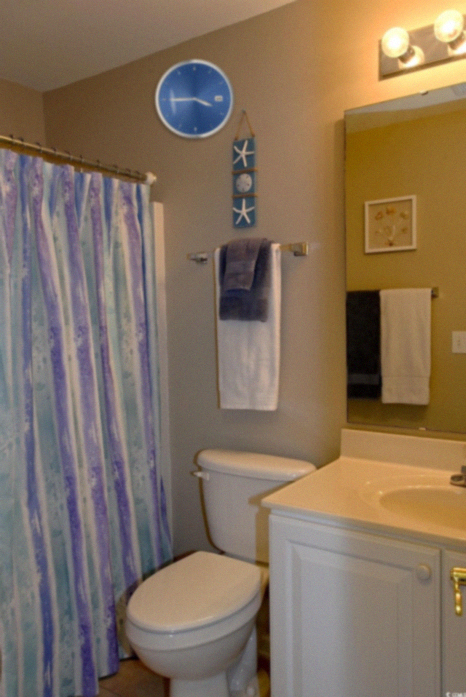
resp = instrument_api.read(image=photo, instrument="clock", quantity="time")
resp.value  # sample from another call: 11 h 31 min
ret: 3 h 45 min
